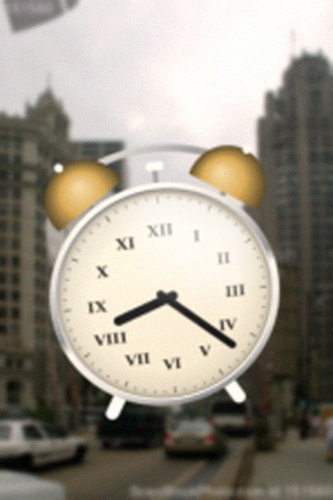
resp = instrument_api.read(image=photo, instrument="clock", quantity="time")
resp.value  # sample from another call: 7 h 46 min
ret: 8 h 22 min
